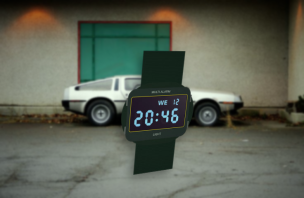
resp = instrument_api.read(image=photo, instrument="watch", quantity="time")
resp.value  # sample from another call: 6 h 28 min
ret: 20 h 46 min
